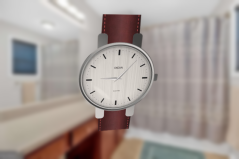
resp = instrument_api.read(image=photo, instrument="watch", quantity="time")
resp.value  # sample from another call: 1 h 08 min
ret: 9 h 07 min
